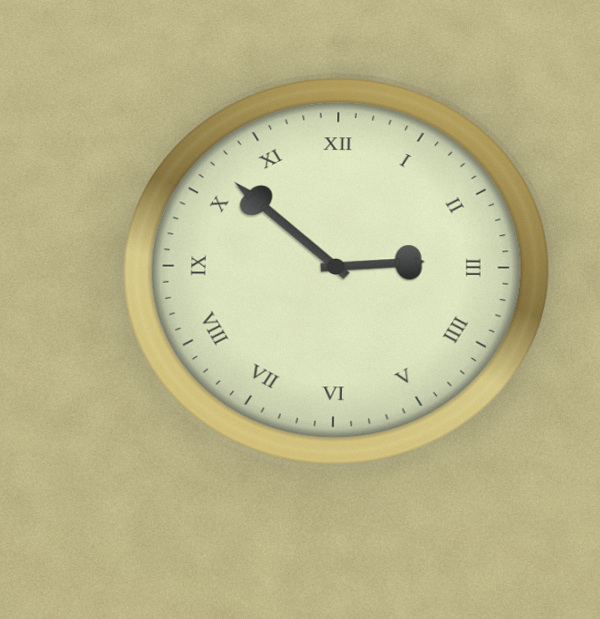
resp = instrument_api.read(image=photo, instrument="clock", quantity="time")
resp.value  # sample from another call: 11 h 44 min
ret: 2 h 52 min
